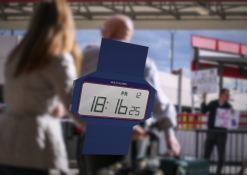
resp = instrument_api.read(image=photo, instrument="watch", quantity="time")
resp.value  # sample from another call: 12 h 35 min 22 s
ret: 18 h 16 min 25 s
